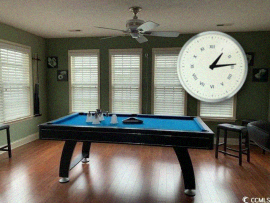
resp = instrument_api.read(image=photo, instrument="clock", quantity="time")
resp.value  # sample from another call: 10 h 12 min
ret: 1 h 14 min
